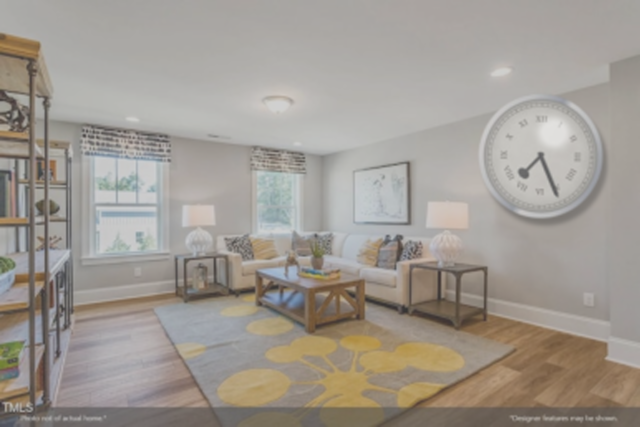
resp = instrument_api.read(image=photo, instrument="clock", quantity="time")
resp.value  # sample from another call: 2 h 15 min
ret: 7 h 26 min
